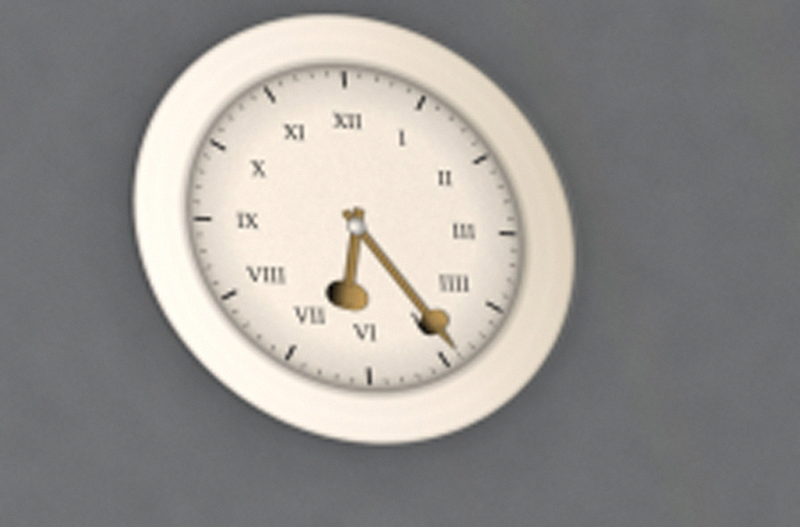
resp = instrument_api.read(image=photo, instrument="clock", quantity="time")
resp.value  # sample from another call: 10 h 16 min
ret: 6 h 24 min
